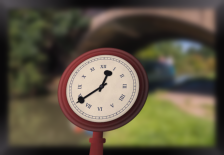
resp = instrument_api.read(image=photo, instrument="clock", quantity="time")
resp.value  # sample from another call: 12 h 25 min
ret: 12 h 39 min
